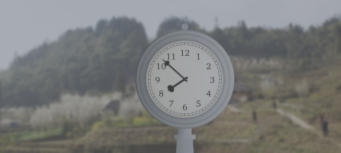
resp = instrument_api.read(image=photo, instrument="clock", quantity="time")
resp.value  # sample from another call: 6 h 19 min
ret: 7 h 52 min
